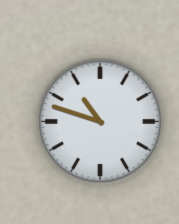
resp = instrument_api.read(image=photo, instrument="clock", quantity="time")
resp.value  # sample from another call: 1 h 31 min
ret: 10 h 48 min
